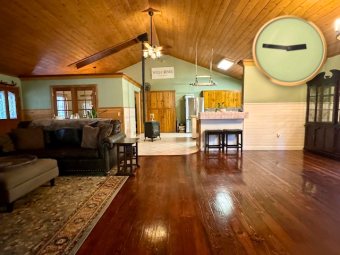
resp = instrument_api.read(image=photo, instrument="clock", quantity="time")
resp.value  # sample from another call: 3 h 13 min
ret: 2 h 46 min
